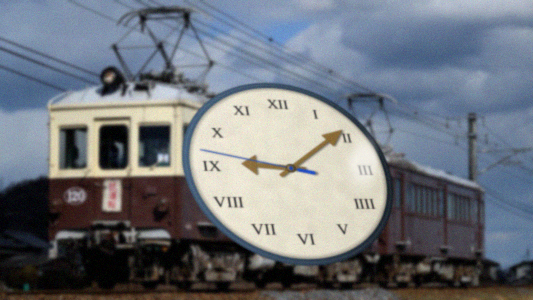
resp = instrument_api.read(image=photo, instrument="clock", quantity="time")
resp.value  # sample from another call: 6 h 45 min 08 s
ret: 9 h 08 min 47 s
